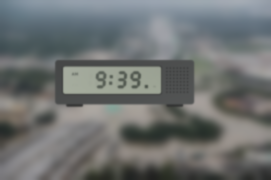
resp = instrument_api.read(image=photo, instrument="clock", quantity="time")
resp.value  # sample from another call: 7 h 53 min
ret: 9 h 39 min
